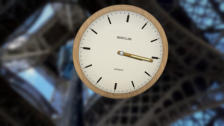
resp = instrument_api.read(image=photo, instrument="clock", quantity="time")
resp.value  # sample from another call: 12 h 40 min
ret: 3 h 16 min
